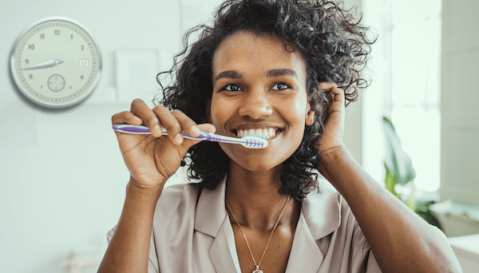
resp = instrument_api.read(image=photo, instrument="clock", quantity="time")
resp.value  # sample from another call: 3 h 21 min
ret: 8 h 43 min
